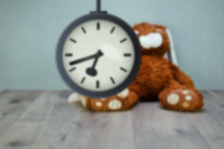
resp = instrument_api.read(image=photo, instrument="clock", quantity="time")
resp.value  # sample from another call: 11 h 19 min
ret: 6 h 42 min
